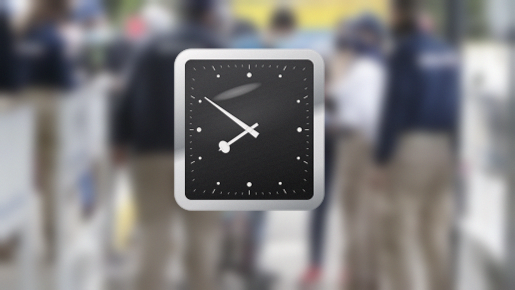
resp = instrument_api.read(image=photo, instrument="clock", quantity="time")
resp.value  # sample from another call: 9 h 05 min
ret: 7 h 51 min
